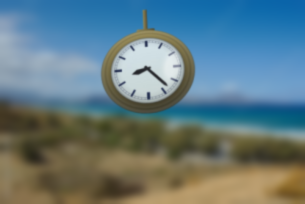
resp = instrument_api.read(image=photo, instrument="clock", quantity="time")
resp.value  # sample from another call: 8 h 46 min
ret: 8 h 23 min
